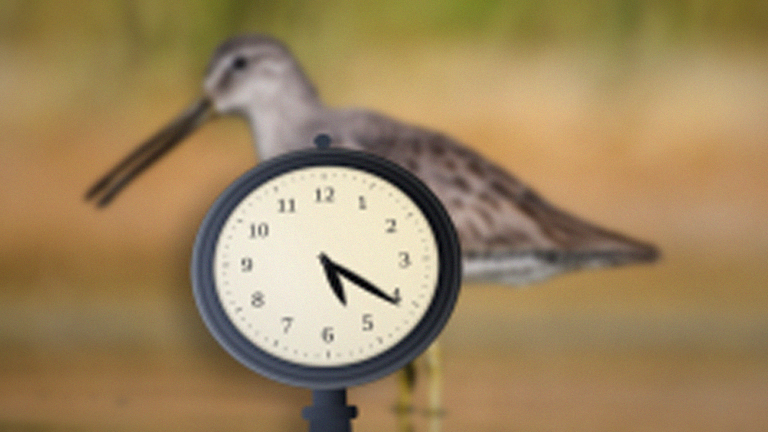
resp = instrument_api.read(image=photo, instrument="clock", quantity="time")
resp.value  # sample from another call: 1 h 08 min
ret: 5 h 21 min
